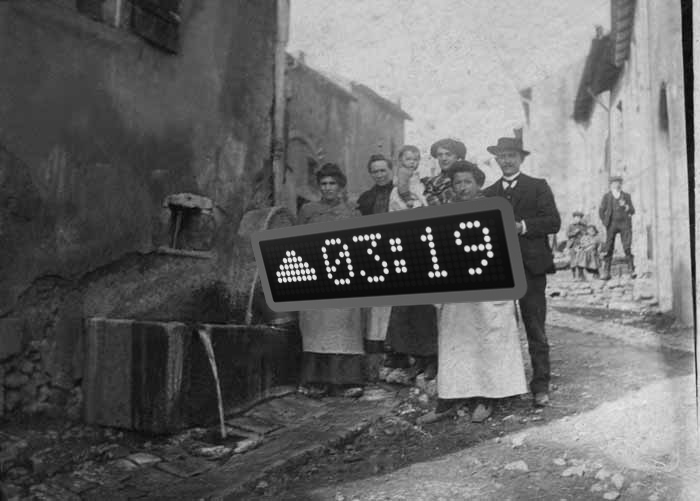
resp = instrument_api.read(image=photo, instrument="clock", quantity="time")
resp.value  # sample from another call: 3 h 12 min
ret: 3 h 19 min
